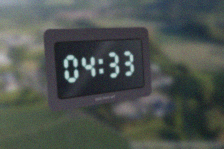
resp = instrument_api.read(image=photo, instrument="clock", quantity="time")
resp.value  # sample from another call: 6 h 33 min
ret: 4 h 33 min
